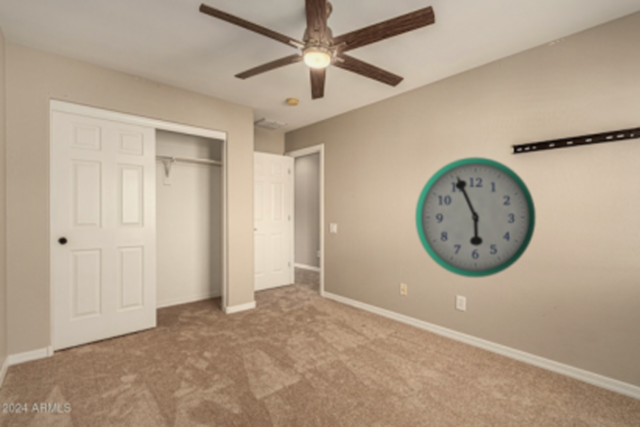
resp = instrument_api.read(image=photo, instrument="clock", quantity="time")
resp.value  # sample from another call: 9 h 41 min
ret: 5 h 56 min
